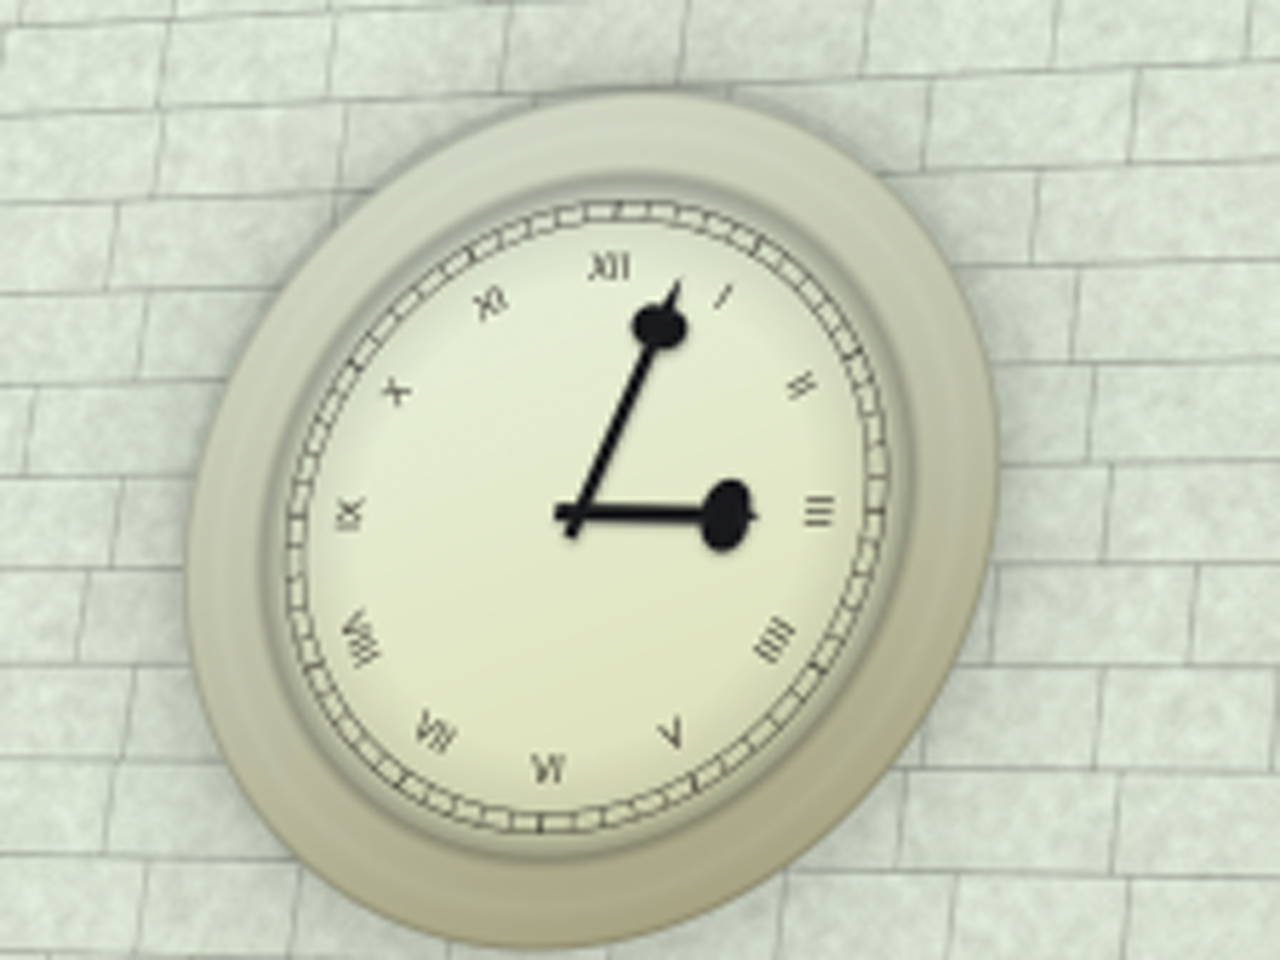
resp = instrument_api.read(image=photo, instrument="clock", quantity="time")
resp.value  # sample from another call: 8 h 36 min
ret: 3 h 03 min
